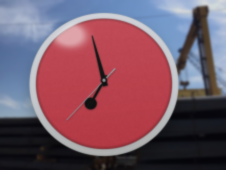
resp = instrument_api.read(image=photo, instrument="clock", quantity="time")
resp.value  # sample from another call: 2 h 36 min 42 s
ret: 6 h 57 min 37 s
